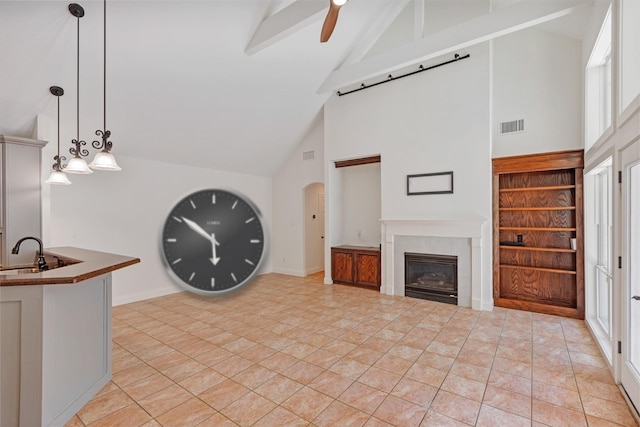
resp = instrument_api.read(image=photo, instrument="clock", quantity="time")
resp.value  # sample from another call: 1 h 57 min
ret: 5 h 51 min
